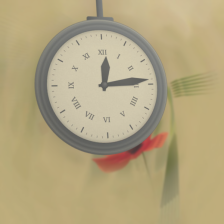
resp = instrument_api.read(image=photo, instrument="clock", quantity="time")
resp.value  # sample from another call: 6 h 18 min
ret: 12 h 14 min
